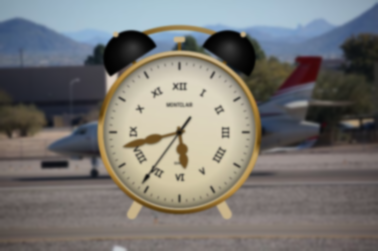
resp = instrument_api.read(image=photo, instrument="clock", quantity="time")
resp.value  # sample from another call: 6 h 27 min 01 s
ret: 5 h 42 min 36 s
